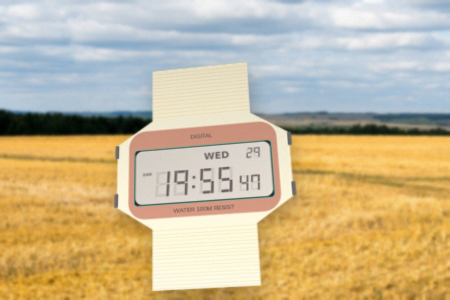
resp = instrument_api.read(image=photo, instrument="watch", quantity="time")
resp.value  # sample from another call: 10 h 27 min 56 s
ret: 19 h 55 min 47 s
